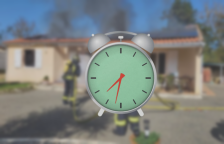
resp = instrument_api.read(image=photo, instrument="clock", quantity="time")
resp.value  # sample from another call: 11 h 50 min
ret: 7 h 32 min
